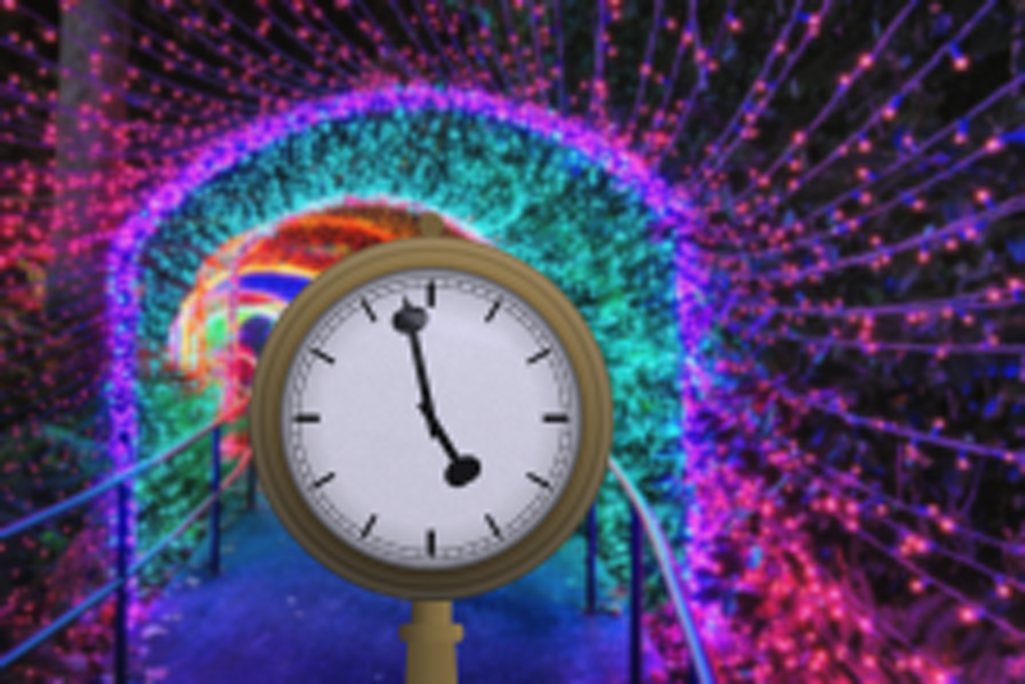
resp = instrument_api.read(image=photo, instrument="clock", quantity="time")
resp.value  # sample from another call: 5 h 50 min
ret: 4 h 58 min
